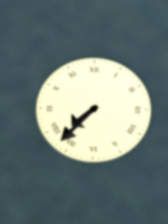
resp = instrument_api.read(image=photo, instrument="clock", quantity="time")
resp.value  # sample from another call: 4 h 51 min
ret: 7 h 37 min
